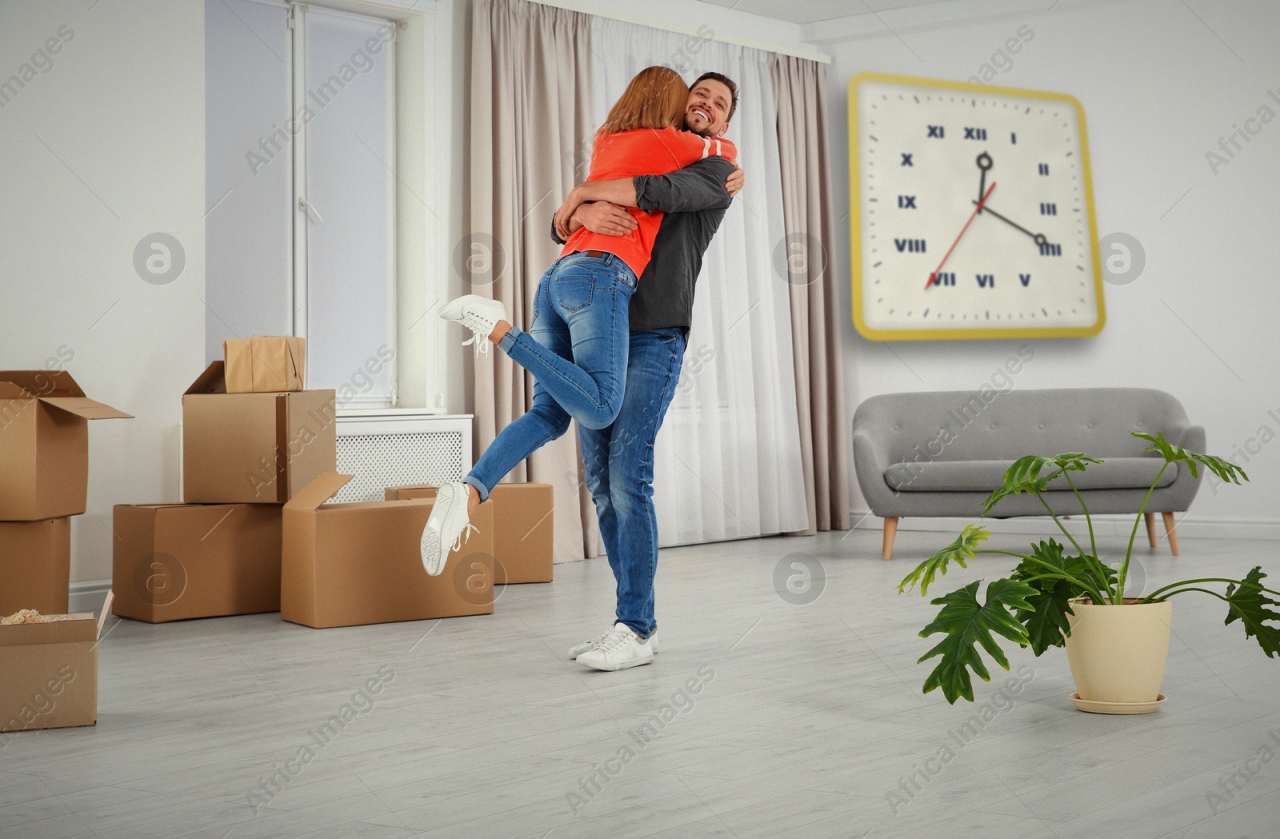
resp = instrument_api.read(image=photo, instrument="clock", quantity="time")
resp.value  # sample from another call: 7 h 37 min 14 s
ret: 12 h 19 min 36 s
